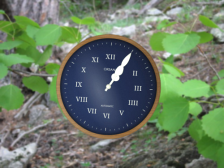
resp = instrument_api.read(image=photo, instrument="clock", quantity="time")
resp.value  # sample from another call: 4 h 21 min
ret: 1 h 05 min
